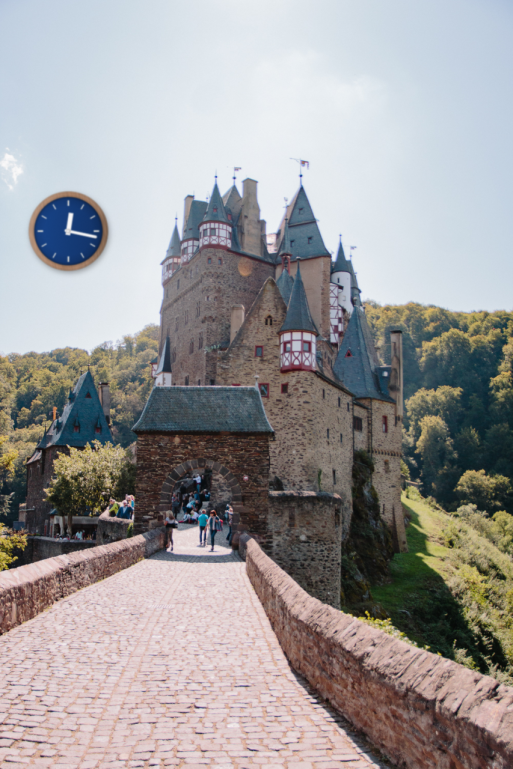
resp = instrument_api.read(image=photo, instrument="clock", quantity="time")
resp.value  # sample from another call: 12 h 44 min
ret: 12 h 17 min
